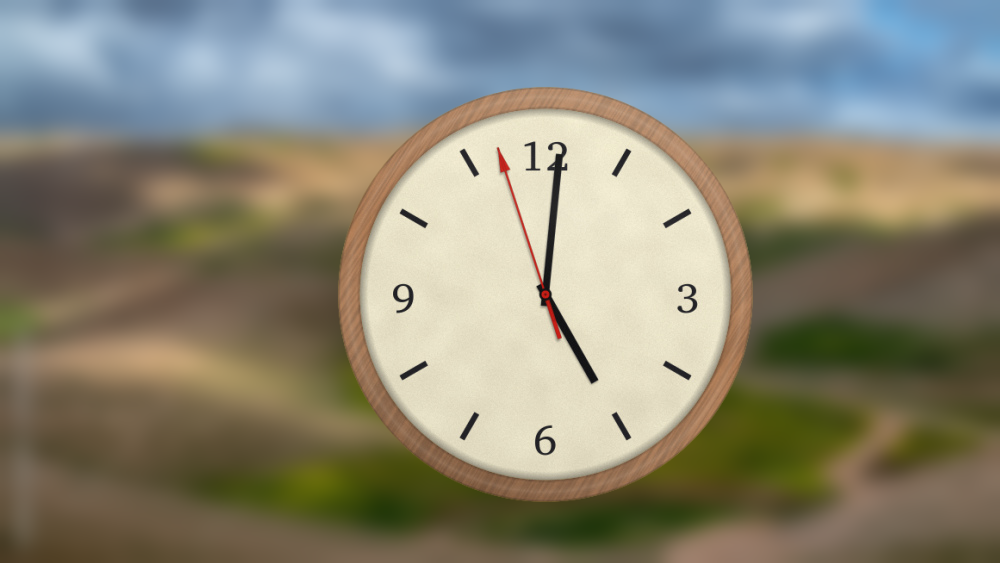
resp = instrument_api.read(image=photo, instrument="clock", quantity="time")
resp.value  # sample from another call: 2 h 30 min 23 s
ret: 5 h 00 min 57 s
